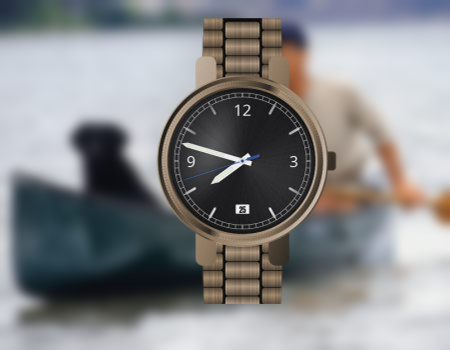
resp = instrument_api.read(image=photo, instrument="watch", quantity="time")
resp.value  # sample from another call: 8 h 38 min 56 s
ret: 7 h 47 min 42 s
